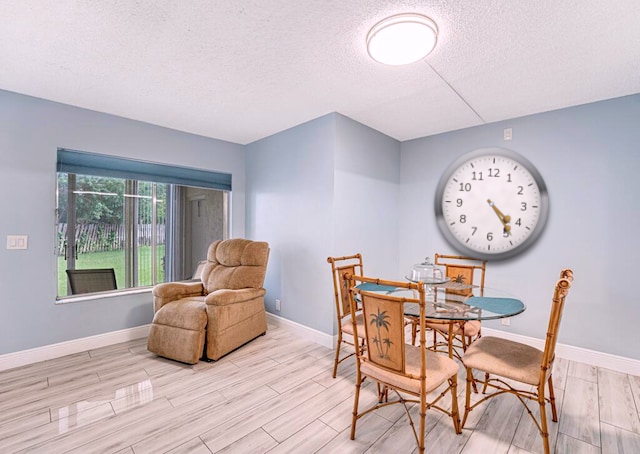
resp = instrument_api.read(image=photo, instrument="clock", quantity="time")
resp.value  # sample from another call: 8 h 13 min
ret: 4 h 24 min
